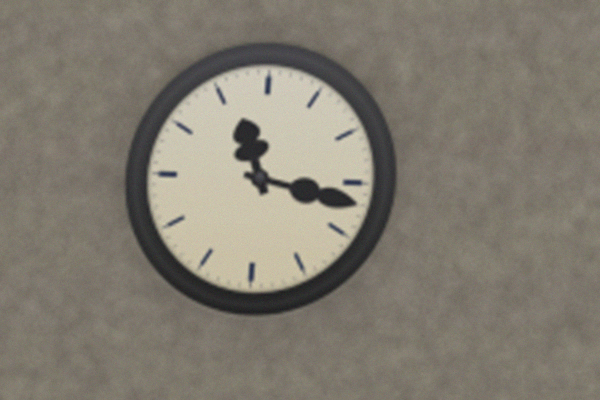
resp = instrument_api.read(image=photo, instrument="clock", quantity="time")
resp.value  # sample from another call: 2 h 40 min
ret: 11 h 17 min
